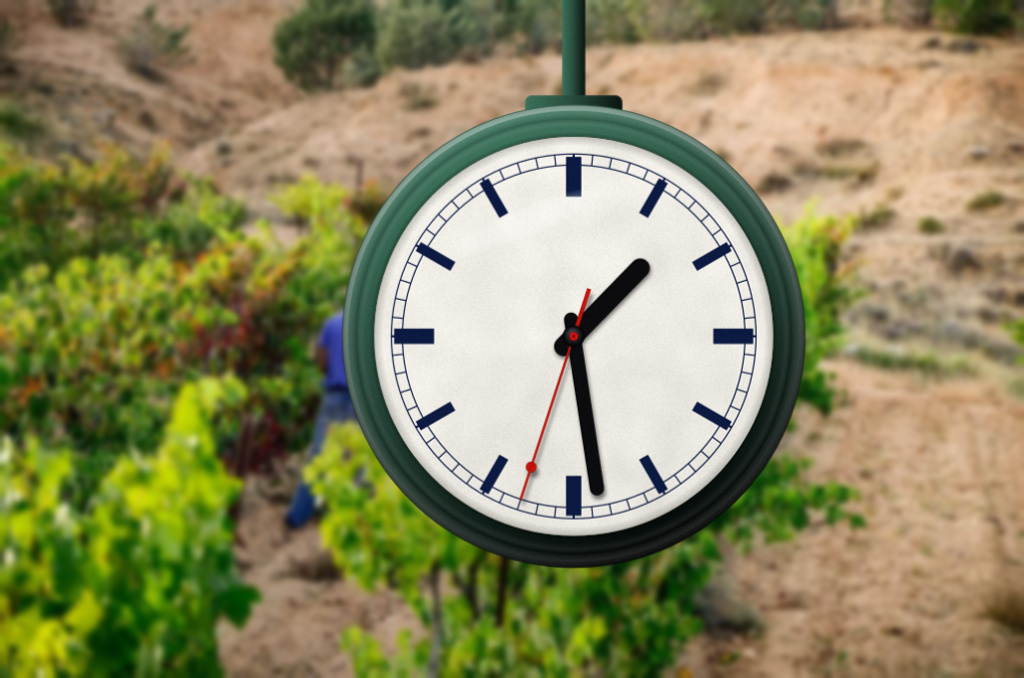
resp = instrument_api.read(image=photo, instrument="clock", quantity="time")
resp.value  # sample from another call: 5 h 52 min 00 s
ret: 1 h 28 min 33 s
